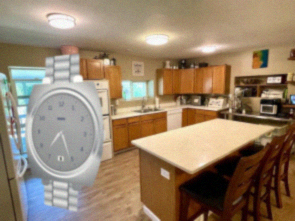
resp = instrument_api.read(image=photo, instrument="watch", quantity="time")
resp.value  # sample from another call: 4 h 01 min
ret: 7 h 26 min
